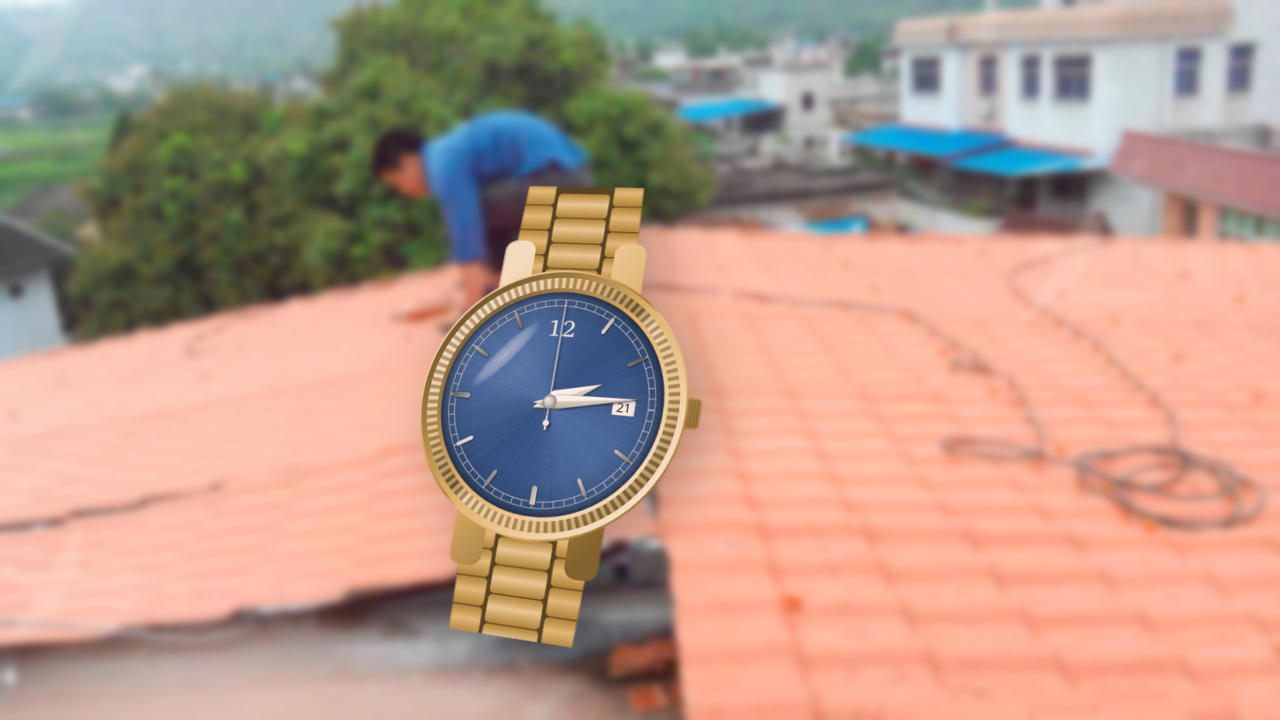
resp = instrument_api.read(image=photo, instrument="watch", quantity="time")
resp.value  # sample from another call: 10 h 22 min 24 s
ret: 2 h 14 min 00 s
